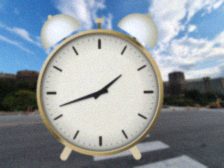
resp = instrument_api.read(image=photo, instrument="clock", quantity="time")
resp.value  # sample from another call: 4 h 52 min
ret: 1 h 42 min
